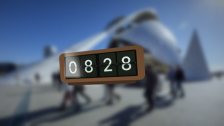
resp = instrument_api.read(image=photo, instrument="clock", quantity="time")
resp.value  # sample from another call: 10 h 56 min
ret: 8 h 28 min
